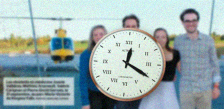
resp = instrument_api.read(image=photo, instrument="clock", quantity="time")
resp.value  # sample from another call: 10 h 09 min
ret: 12 h 20 min
